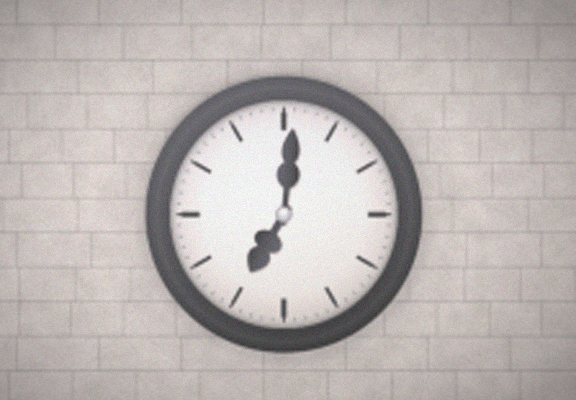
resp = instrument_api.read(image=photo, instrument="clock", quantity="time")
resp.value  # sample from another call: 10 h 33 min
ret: 7 h 01 min
